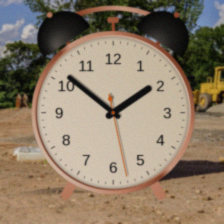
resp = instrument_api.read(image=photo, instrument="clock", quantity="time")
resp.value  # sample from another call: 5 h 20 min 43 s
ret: 1 h 51 min 28 s
